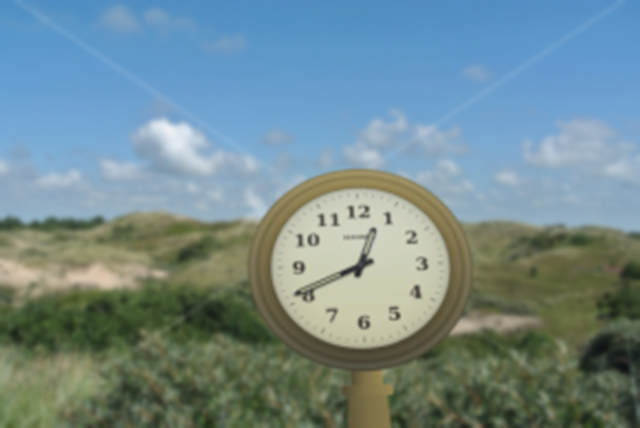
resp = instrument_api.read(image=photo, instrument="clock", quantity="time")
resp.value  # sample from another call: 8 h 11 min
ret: 12 h 41 min
